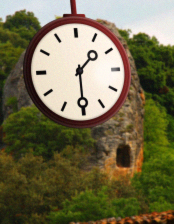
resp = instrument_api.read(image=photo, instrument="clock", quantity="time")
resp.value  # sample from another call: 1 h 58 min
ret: 1 h 30 min
